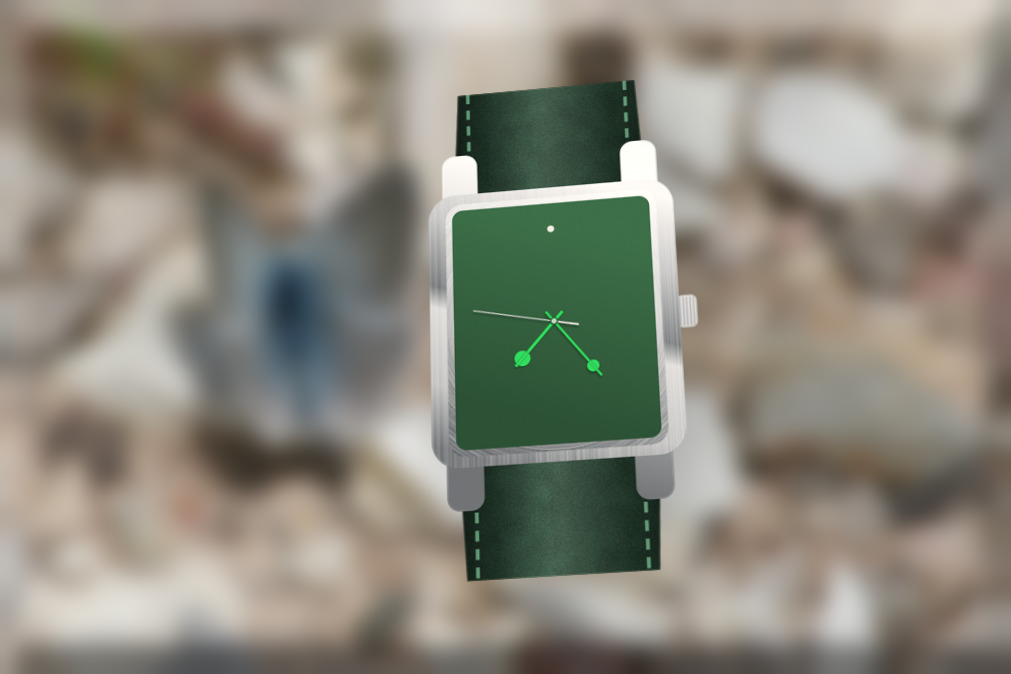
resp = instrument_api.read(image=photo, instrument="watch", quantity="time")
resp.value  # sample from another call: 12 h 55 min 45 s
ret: 7 h 23 min 47 s
